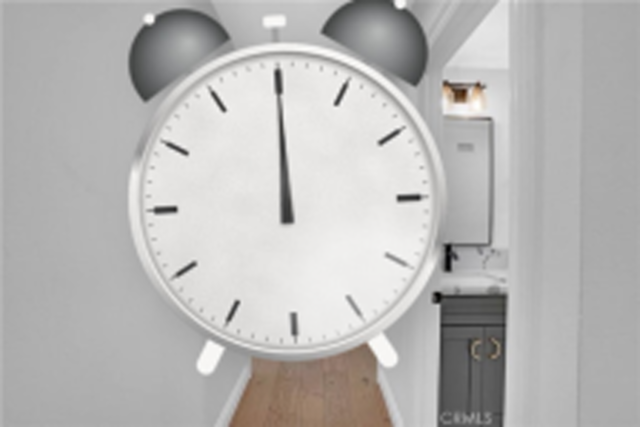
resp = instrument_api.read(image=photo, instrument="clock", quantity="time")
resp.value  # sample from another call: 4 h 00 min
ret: 12 h 00 min
